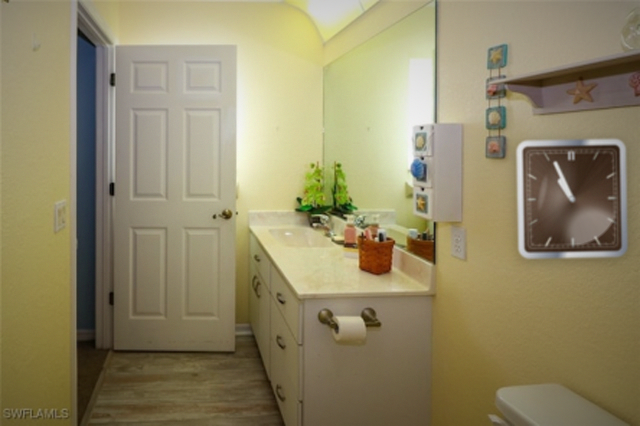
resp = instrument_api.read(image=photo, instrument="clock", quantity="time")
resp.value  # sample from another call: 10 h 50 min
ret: 10 h 56 min
